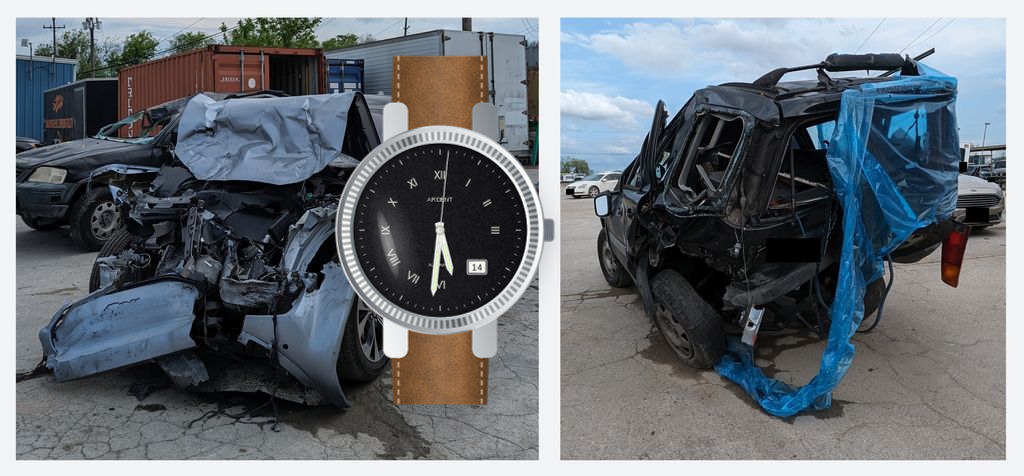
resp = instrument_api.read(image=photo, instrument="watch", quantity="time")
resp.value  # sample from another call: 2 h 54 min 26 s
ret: 5 h 31 min 01 s
